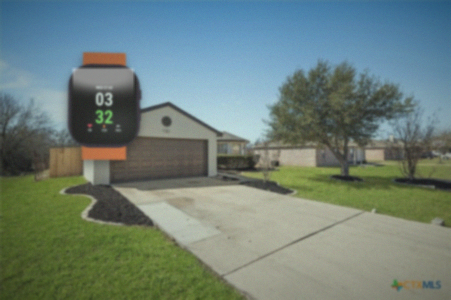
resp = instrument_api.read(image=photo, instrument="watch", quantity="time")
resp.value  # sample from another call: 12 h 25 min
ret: 3 h 32 min
